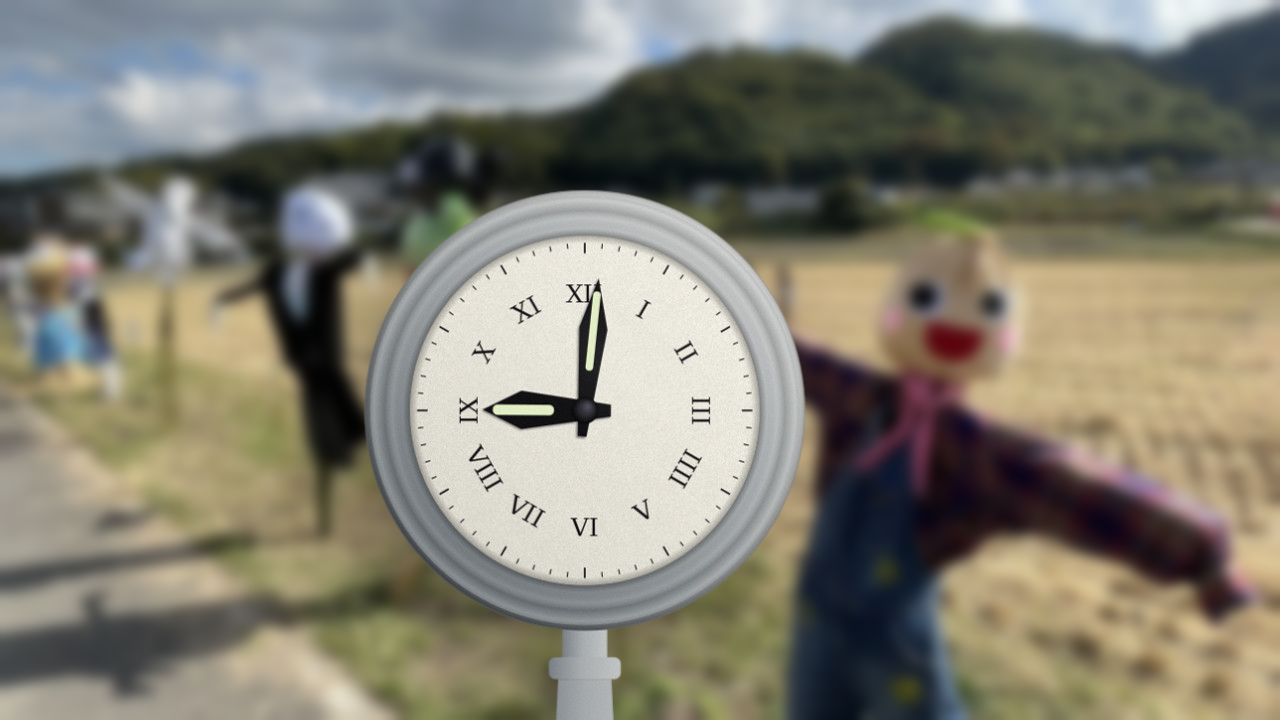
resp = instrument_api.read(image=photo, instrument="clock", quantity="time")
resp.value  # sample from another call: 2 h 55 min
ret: 9 h 01 min
